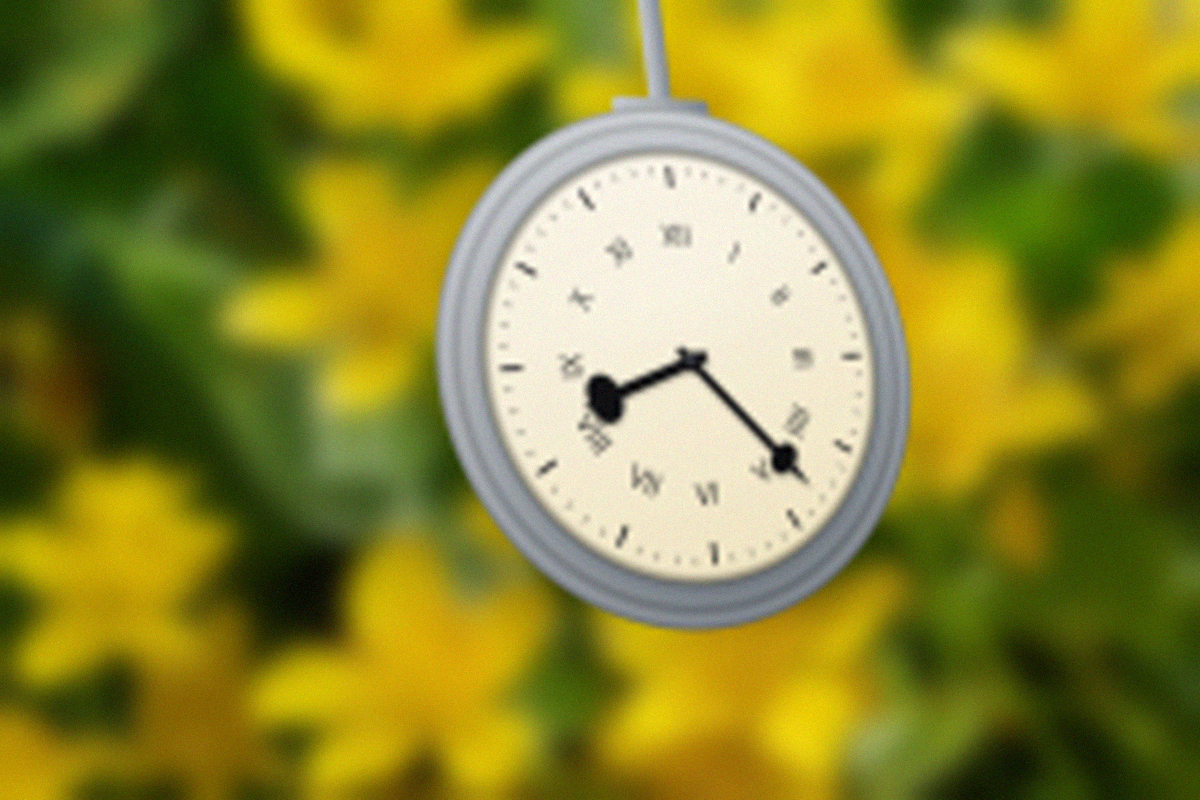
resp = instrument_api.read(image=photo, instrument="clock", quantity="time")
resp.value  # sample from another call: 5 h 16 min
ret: 8 h 23 min
